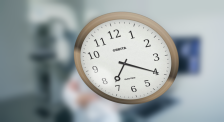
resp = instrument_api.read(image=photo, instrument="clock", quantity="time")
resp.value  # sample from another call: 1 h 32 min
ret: 7 h 20 min
